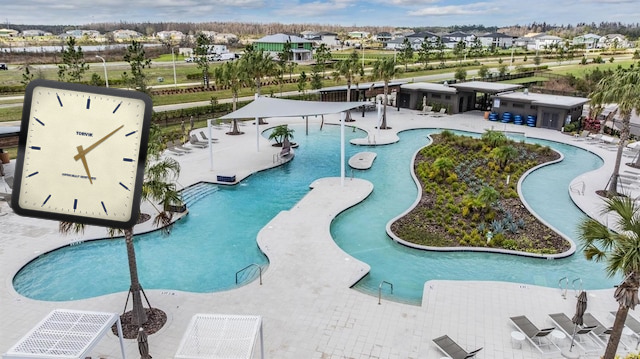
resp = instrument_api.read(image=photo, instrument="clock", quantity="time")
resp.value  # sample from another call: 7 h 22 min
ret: 5 h 08 min
